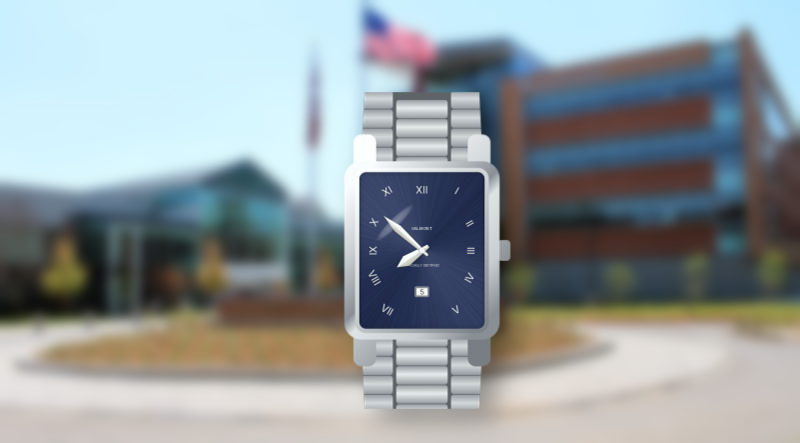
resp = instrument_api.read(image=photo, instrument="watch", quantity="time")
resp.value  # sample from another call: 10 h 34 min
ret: 7 h 52 min
